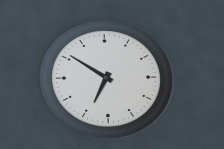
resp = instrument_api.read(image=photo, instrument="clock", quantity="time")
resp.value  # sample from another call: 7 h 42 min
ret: 6 h 51 min
